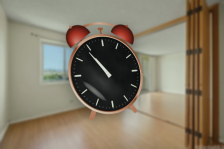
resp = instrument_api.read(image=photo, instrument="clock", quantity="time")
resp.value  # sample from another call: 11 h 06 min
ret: 10 h 54 min
